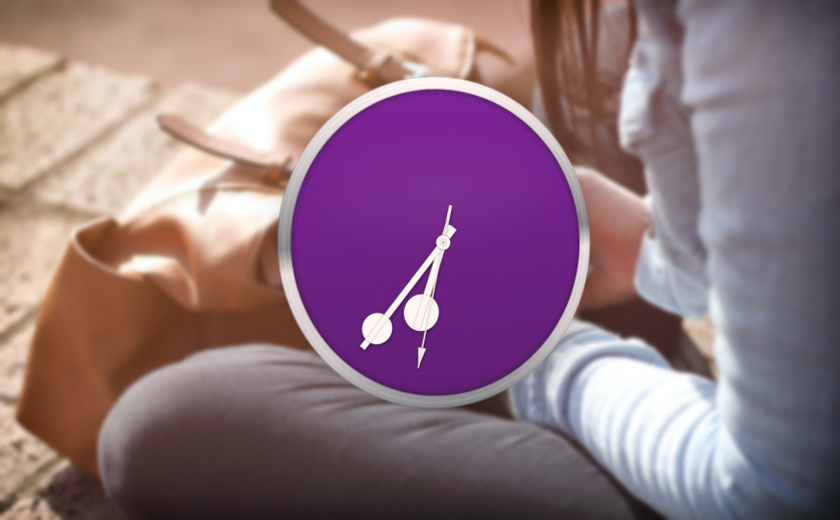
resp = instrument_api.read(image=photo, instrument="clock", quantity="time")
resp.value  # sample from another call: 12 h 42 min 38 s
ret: 6 h 36 min 32 s
